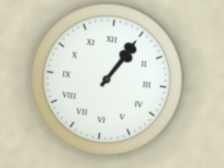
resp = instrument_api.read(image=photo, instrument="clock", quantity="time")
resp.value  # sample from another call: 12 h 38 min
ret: 1 h 05 min
